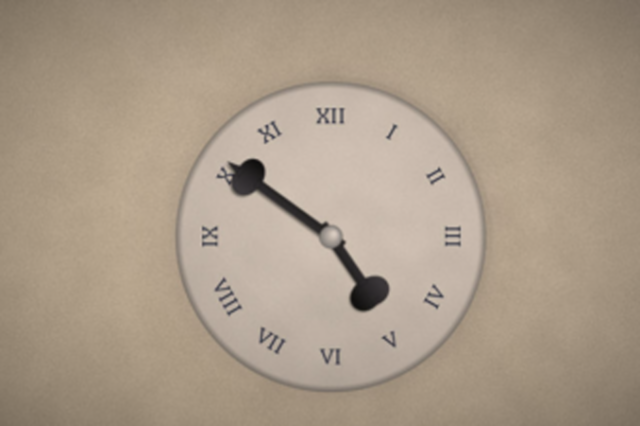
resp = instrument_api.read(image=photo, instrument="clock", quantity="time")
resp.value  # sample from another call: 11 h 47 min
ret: 4 h 51 min
